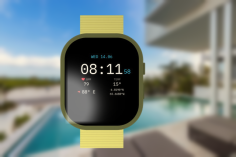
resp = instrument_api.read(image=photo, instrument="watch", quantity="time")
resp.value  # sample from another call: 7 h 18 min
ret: 8 h 11 min
